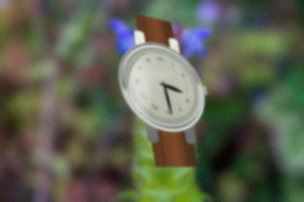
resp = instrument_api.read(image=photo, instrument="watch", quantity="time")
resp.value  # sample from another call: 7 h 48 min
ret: 3 h 29 min
